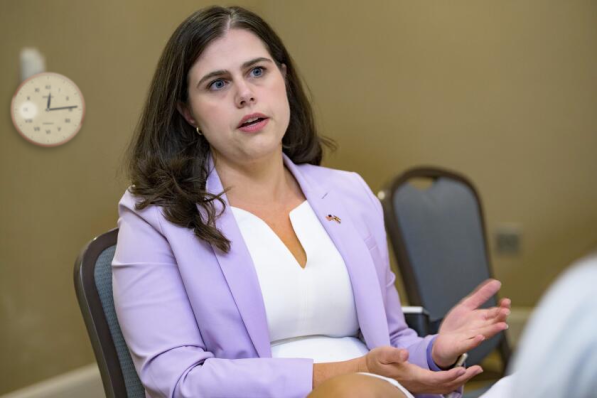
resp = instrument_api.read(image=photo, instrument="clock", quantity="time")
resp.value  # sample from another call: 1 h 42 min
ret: 12 h 14 min
